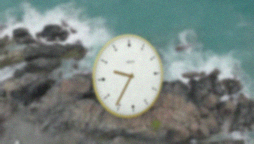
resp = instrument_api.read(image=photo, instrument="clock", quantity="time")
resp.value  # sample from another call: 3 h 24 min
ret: 9 h 36 min
